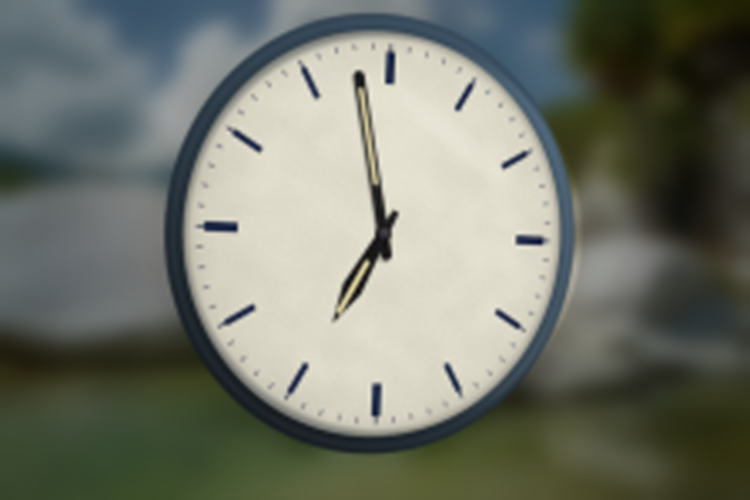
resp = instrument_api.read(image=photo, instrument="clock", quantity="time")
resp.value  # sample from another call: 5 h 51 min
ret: 6 h 58 min
